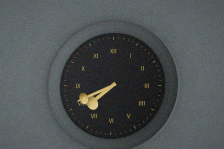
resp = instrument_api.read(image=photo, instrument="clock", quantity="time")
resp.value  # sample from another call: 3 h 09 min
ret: 7 h 41 min
